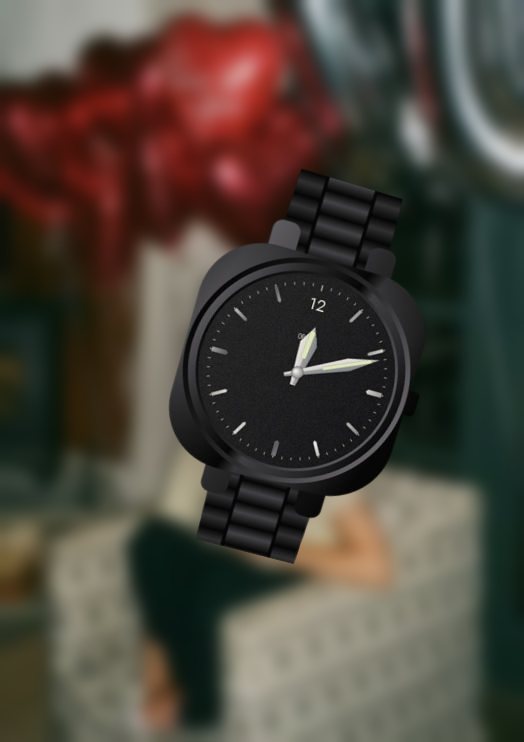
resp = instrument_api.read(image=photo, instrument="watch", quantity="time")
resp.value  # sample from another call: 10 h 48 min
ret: 12 h 11 min
